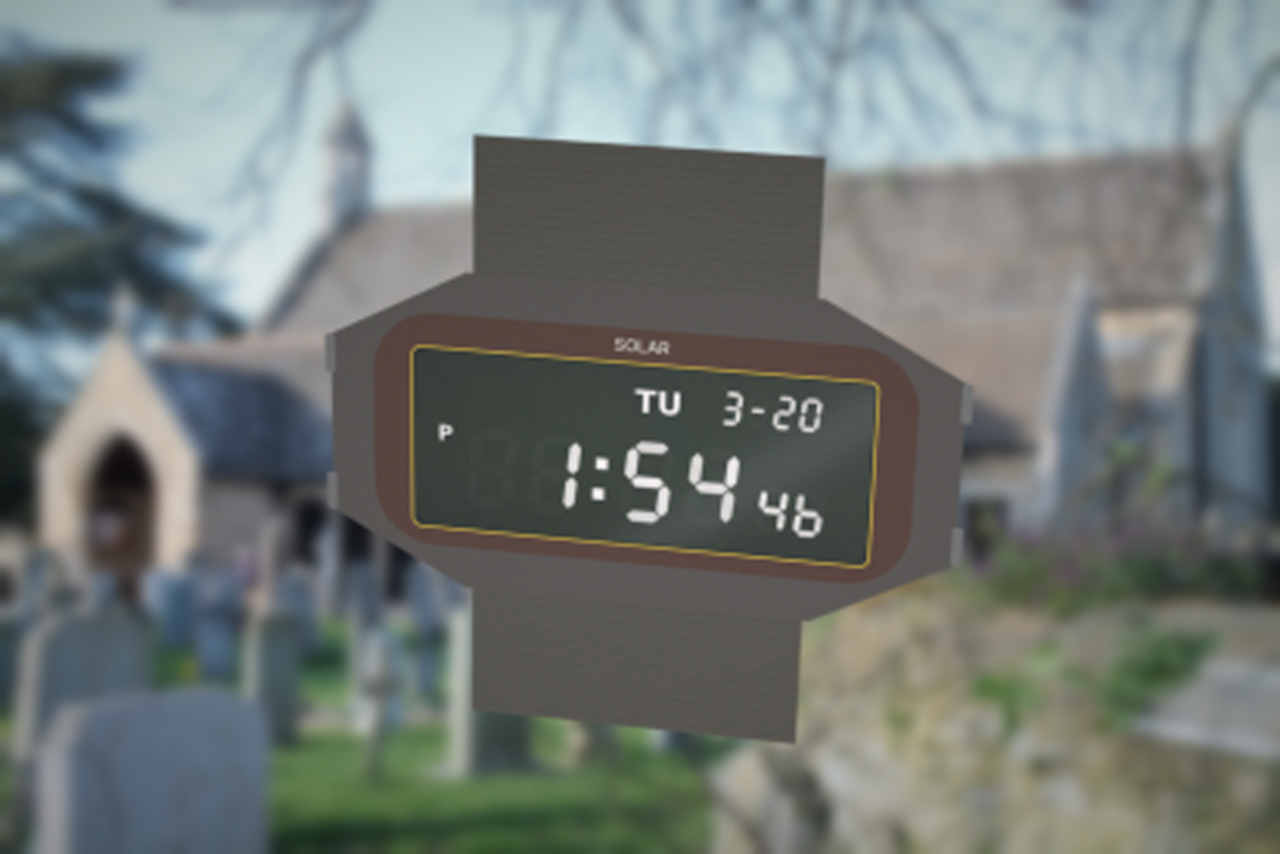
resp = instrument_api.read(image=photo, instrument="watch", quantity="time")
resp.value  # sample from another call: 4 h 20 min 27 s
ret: 1 h 54 min 46 s
